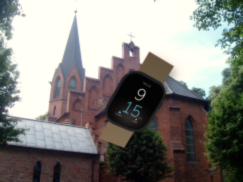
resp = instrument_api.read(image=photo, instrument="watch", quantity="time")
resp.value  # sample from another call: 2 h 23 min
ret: 9 h 15 min
